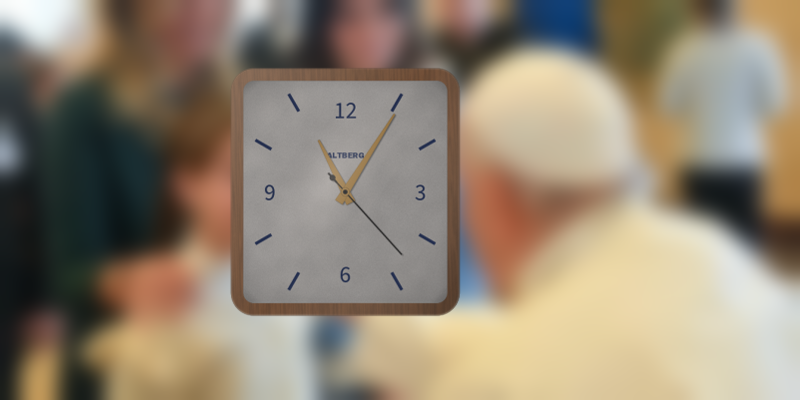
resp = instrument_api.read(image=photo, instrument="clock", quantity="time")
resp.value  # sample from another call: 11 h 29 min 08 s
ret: 11 h 05 min 23 s
